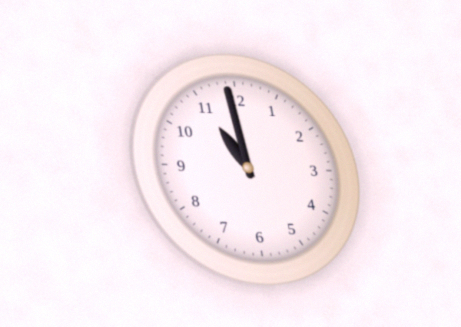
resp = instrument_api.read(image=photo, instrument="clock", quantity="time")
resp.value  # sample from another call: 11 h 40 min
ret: 10 h 59 min
